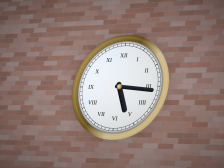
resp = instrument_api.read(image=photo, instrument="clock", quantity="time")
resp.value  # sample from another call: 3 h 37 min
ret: 5 h 16 min
